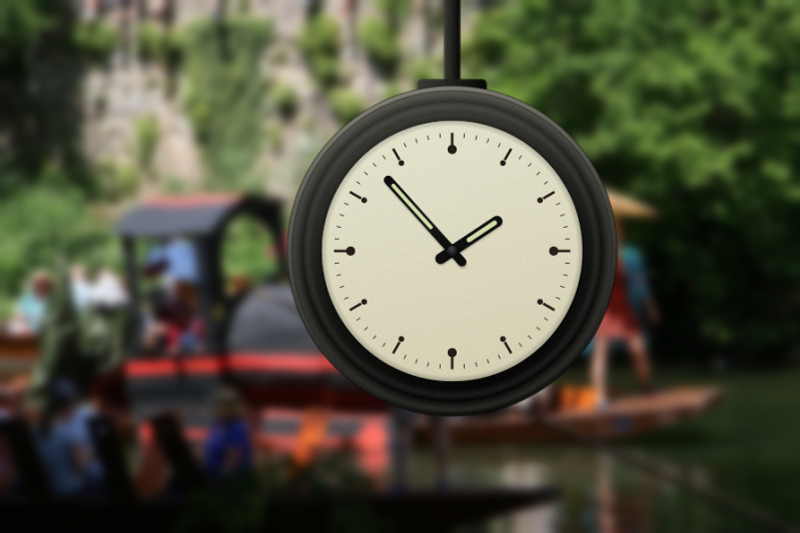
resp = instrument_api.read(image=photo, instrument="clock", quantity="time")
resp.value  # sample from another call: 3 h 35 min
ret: 1 h 53 min
